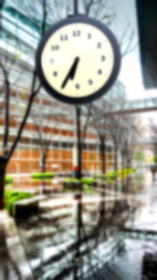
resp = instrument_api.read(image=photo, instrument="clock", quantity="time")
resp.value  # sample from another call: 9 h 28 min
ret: 6 h 35 min
